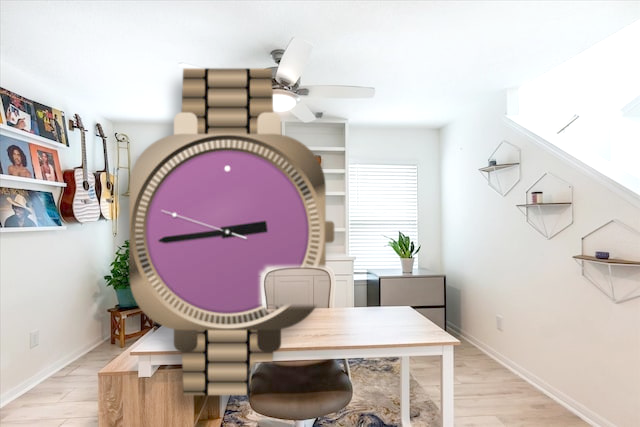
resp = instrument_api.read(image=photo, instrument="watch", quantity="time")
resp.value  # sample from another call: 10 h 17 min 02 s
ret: 2 h 43 min 48 s
